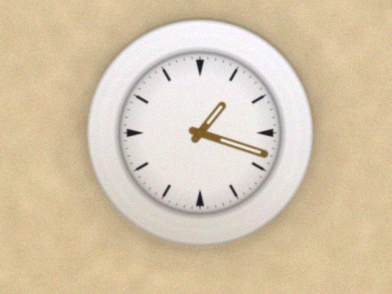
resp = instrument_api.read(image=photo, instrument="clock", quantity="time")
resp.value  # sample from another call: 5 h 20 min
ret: 1 h 18 min
